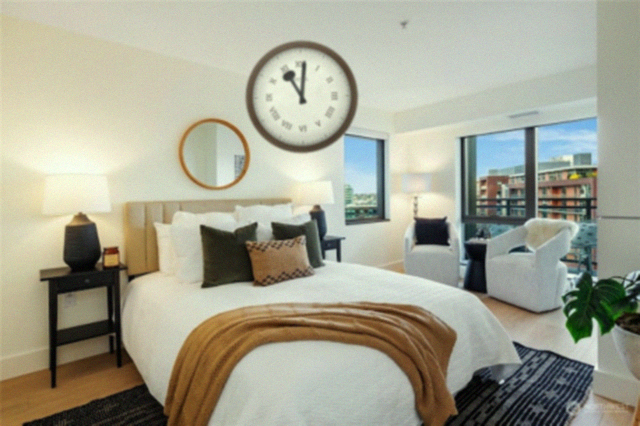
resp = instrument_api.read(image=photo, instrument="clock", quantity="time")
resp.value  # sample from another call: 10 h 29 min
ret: 11 h 01 min
